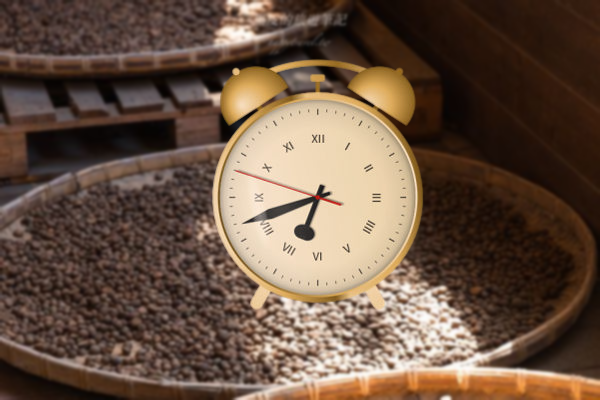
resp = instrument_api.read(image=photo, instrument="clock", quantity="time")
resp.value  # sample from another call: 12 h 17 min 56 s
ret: 6 h 41 min 48 s
